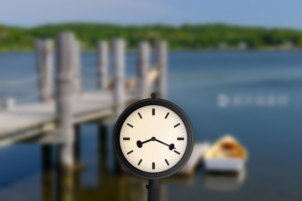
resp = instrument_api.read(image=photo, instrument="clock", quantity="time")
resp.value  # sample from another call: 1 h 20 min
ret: 8 h 19 min
